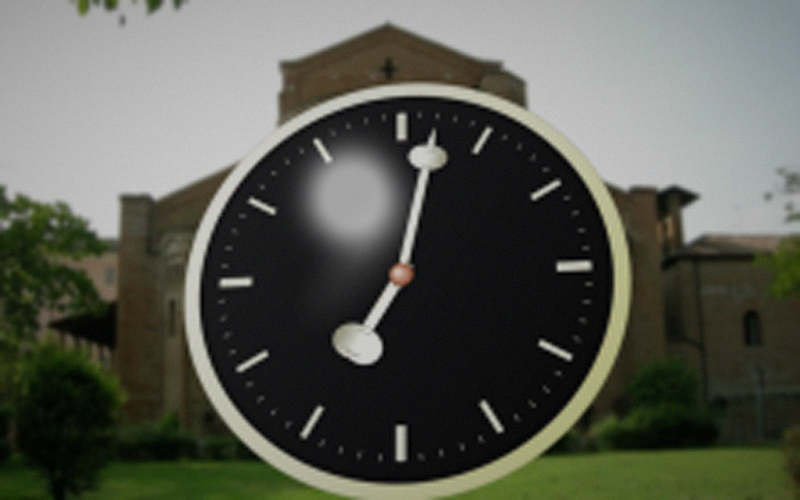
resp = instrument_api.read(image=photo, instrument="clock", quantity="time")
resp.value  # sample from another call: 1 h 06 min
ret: 7 h 02 min
